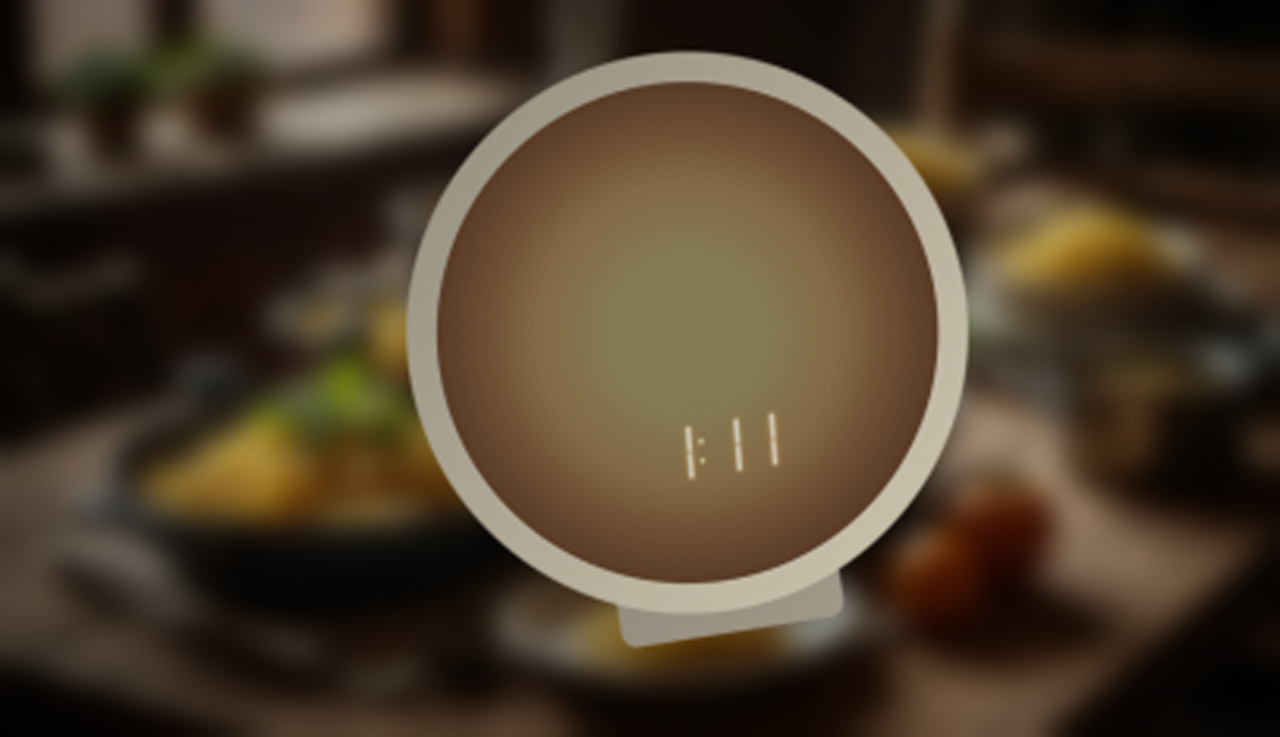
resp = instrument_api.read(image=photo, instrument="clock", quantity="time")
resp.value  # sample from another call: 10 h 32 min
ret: 1 h 11 min
